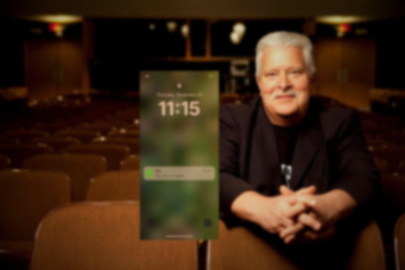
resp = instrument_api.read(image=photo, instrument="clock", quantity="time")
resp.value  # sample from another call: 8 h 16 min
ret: 11 h 15 min
